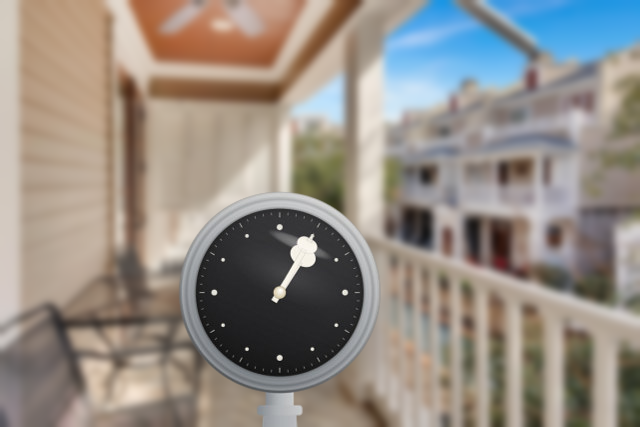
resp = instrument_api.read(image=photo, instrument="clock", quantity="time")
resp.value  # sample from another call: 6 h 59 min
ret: 1 h 05 min
